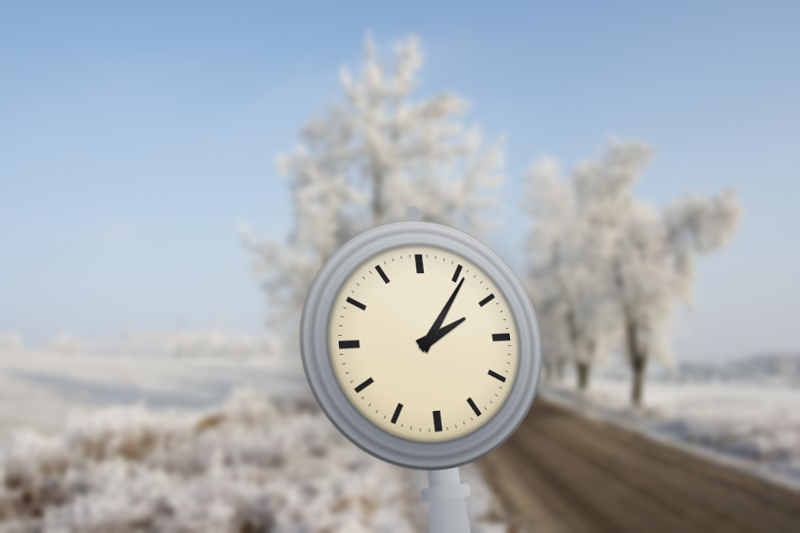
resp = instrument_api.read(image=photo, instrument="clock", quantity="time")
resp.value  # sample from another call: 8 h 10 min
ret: 2 h 06 min
